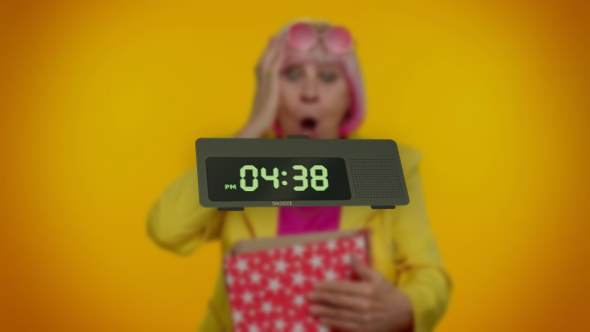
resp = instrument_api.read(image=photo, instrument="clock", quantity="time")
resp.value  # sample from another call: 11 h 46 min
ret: 4 h 38 min
